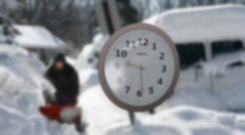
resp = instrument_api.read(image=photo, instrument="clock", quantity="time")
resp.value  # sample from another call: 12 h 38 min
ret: 9 h 29 min
